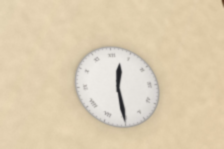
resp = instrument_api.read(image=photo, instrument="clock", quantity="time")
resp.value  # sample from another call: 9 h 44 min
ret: 12 h 30 min
